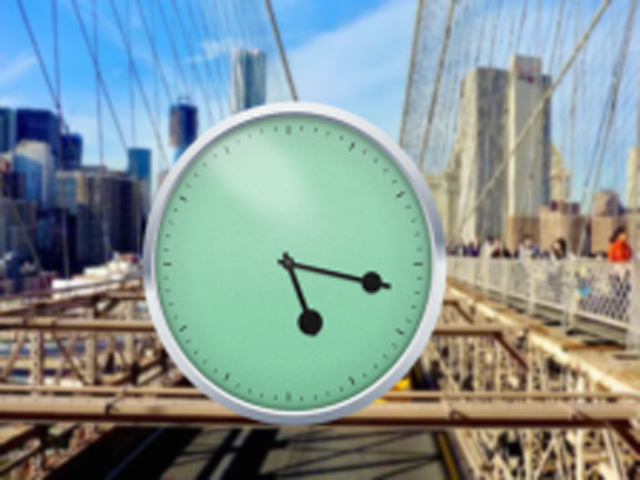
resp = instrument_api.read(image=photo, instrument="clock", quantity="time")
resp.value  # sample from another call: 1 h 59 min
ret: 5 h 17 min
